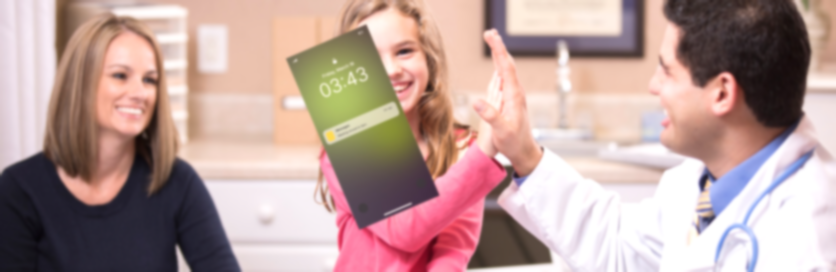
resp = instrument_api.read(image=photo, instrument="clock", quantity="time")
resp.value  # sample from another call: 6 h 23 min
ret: 3 h 43 min
